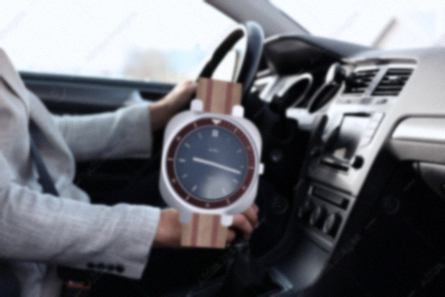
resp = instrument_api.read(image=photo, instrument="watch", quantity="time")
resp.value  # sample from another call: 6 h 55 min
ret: 9 h 17 min
